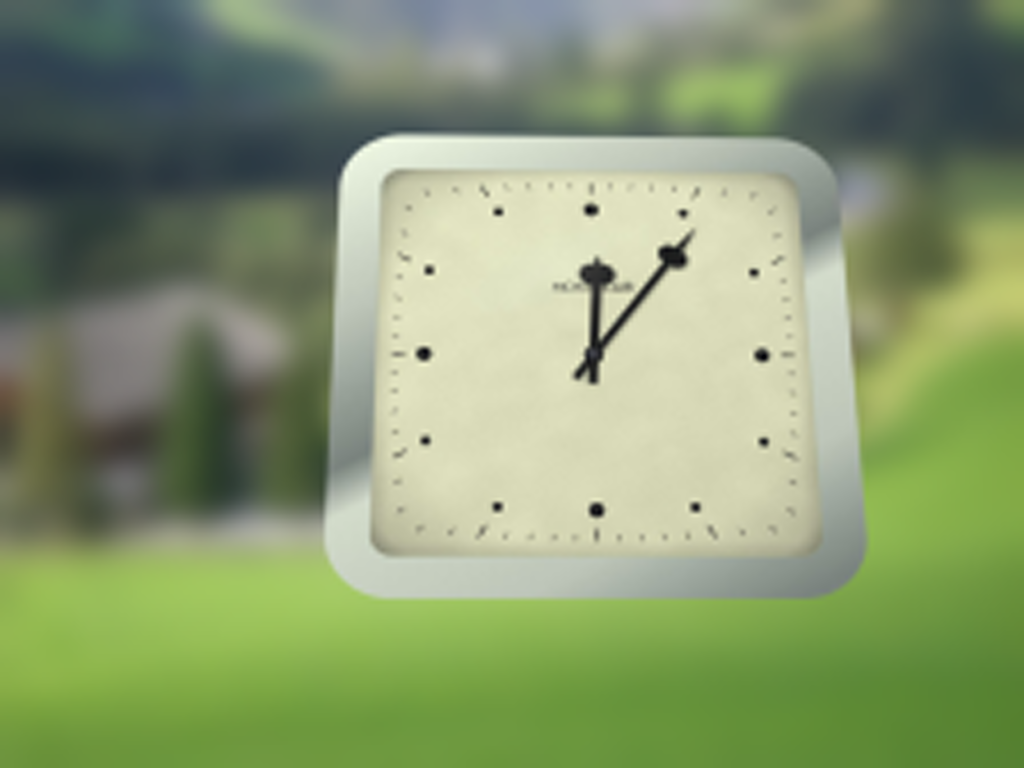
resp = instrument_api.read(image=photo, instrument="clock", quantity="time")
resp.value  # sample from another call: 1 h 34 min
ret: 12 h 06 min
